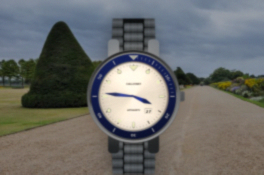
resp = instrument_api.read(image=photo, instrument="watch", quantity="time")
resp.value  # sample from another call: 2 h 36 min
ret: 3 h 46 min
